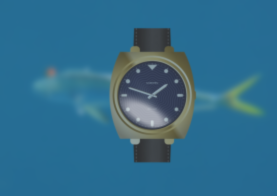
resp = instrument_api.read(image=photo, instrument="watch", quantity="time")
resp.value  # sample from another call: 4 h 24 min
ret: 1 h 48 min
